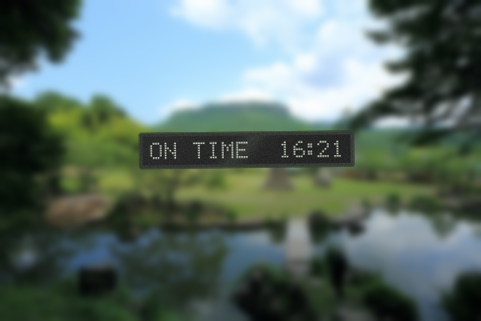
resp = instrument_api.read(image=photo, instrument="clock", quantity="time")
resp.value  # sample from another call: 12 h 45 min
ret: 16 h 21 min
